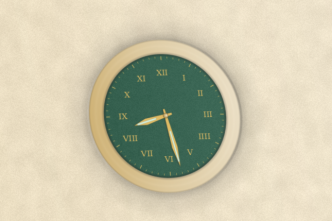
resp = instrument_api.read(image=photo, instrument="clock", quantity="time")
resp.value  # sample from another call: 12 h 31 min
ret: 8 h 28 min
